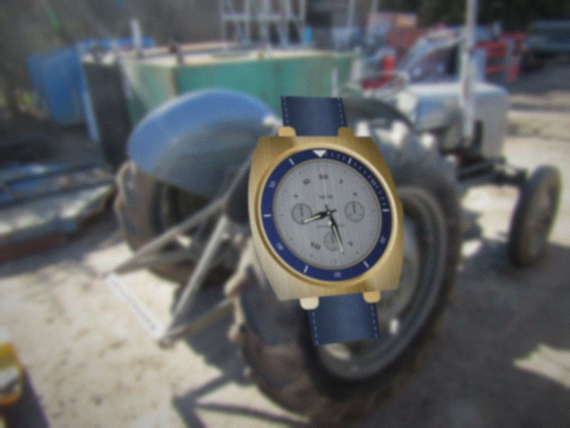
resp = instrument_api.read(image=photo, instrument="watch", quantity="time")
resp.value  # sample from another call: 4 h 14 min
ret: 8 h 28 min
